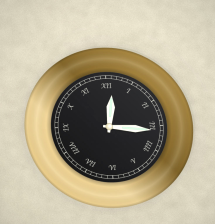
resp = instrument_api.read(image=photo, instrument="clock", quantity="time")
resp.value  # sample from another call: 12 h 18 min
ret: 12 h 16 min
